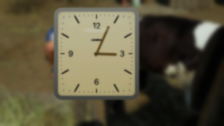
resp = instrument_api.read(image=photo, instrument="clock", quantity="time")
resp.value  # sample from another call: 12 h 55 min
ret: 3 h 04 min
